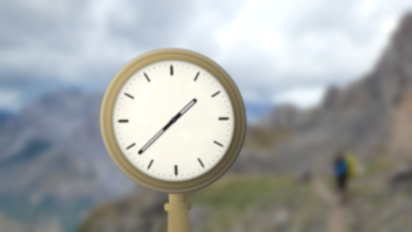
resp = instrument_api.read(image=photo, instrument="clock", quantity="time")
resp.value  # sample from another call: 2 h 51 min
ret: 1 h 38 min
